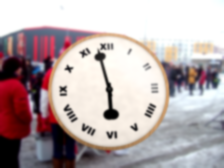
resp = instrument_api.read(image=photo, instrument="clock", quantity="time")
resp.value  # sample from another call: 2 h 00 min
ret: 5 h 58 min
